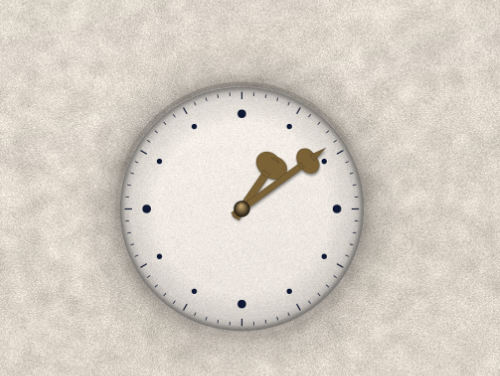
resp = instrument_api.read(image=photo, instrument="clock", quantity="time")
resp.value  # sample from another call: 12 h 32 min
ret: 1 h 09 min
